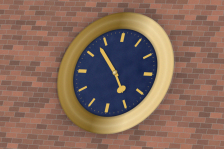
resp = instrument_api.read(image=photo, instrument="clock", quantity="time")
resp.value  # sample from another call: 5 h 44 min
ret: 4 h 53 min
